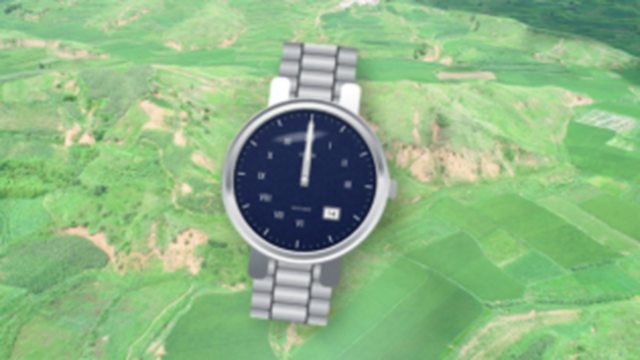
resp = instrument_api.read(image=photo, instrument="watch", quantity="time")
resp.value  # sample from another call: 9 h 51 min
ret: 12 h 00 min
